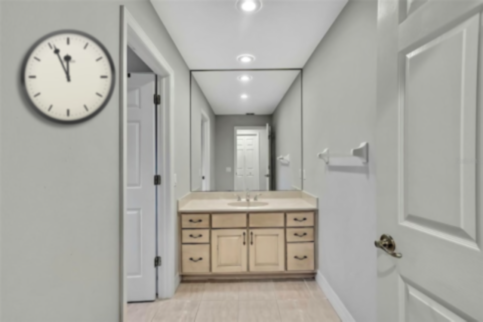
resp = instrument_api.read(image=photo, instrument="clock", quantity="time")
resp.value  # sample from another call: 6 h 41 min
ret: 11 h 56 min
